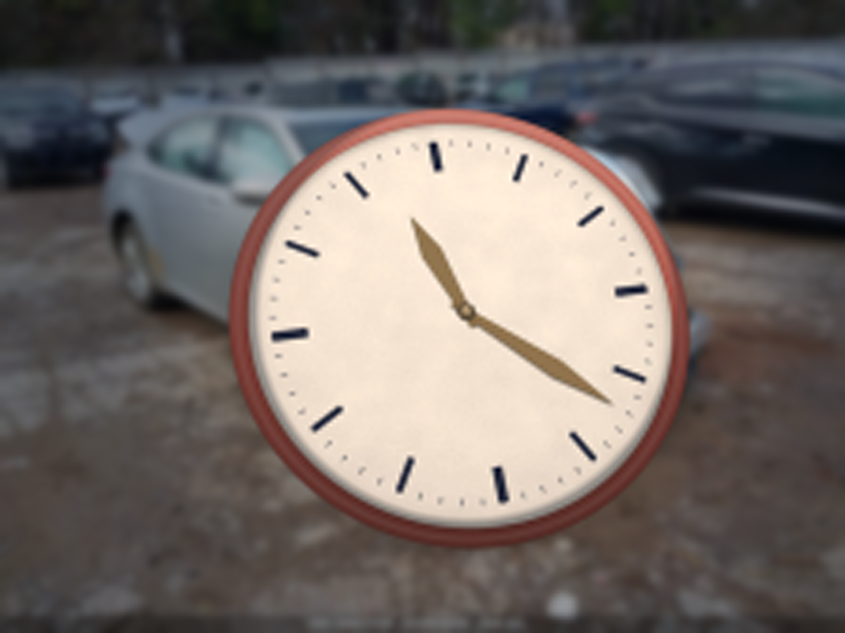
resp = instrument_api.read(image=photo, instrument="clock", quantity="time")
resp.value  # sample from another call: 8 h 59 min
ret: 11 h 22 min
